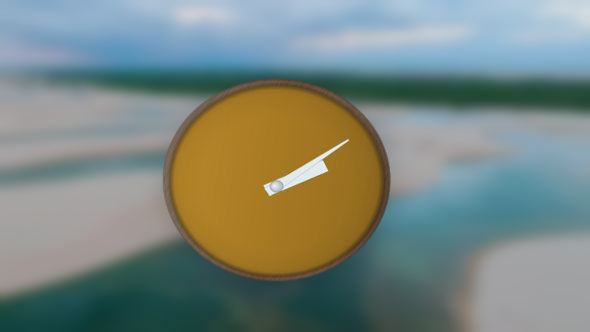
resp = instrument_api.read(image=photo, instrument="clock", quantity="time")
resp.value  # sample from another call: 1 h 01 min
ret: 2 h 09 min
